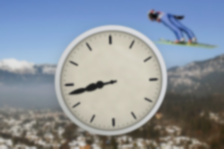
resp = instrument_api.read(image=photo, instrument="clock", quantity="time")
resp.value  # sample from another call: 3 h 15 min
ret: 8 h 43 min
